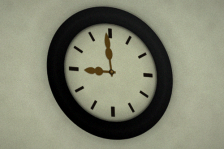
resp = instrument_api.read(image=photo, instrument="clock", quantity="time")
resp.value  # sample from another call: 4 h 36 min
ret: 8 h 59 min
